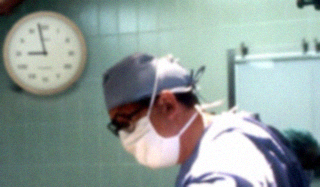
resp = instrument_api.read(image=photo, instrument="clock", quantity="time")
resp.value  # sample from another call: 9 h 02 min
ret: 8 h 58 min
